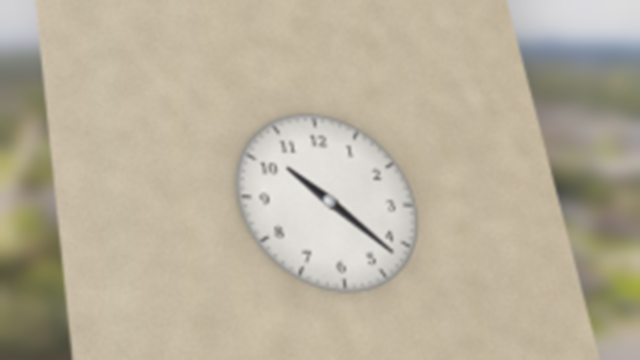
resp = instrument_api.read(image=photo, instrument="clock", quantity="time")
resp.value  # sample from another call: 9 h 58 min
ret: 10 h 22 min
